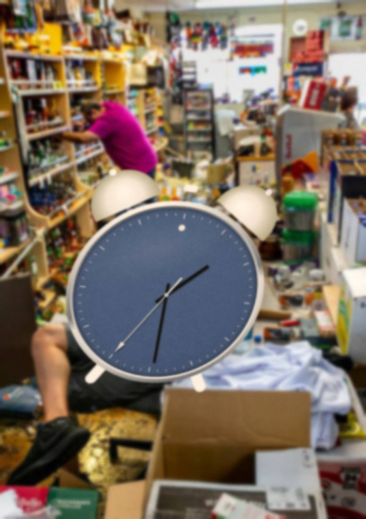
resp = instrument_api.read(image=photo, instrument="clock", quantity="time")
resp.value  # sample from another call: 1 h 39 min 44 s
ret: 1 h 29 min 35 s
